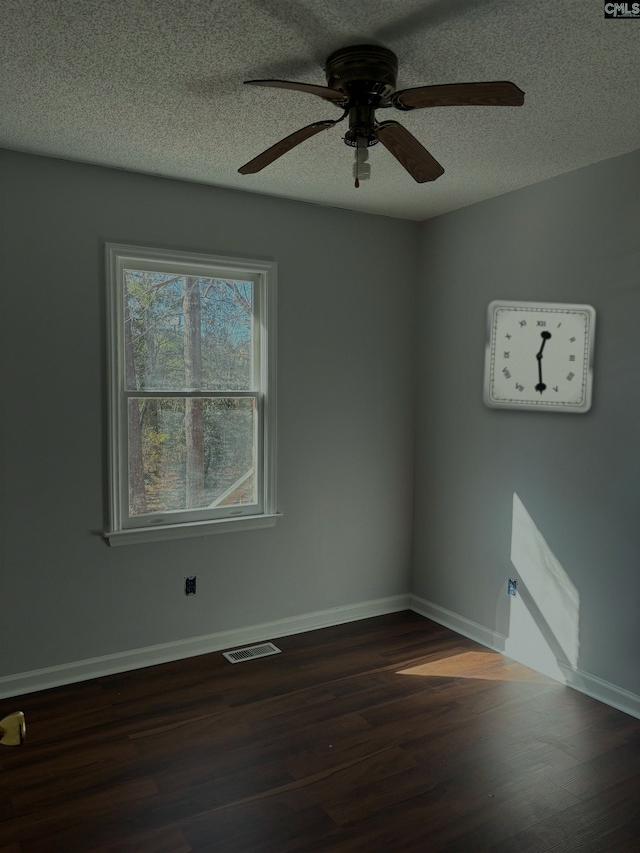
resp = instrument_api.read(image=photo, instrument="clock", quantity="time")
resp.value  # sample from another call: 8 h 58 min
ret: 12 h 29 min
